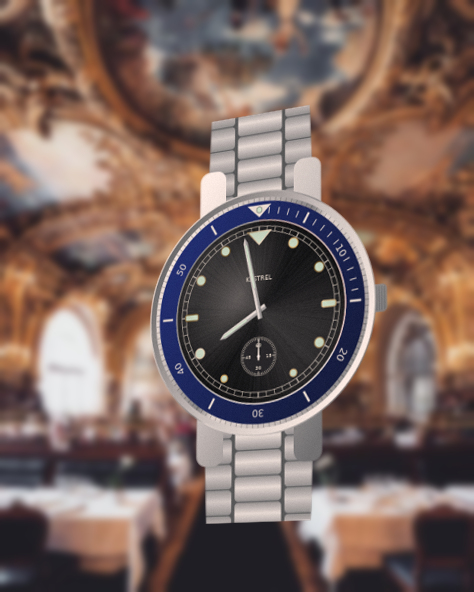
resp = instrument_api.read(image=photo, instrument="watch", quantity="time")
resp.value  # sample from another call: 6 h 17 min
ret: 7 h 58 min
